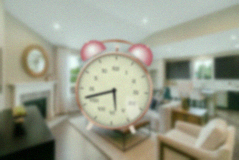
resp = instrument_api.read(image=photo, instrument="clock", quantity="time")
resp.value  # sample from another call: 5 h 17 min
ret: 5 h 42 min
